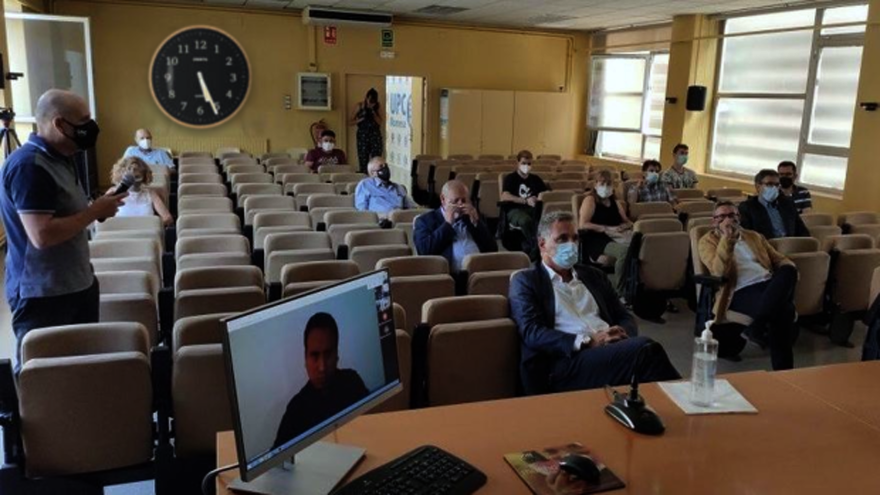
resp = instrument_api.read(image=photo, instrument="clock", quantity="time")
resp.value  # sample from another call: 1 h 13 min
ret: 5 h 26 min
